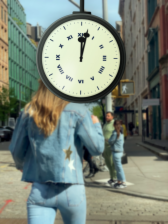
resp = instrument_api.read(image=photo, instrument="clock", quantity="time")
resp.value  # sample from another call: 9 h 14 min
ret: 12 h 02 min
